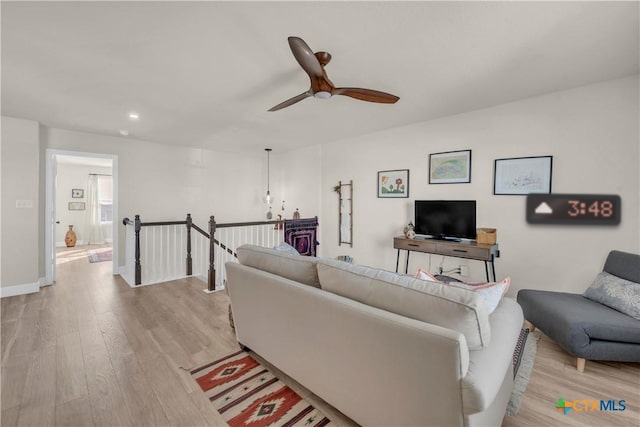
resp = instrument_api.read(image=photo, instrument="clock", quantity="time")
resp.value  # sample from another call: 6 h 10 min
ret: 3 h 48 min
